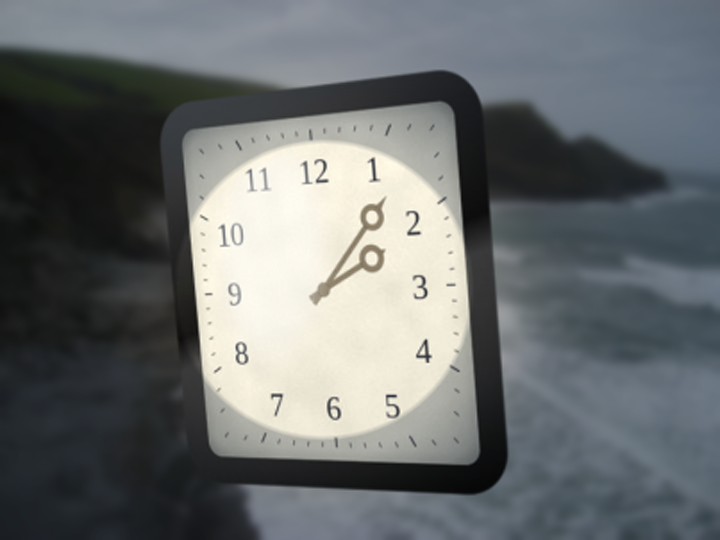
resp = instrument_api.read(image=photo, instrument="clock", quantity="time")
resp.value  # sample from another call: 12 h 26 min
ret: 2 h 07 min
